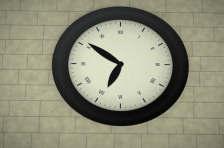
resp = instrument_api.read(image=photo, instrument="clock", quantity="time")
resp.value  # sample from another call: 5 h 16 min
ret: 6 h 51 min
